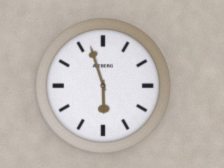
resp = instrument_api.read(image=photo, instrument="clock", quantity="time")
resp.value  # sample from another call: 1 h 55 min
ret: 5 h 57 min
